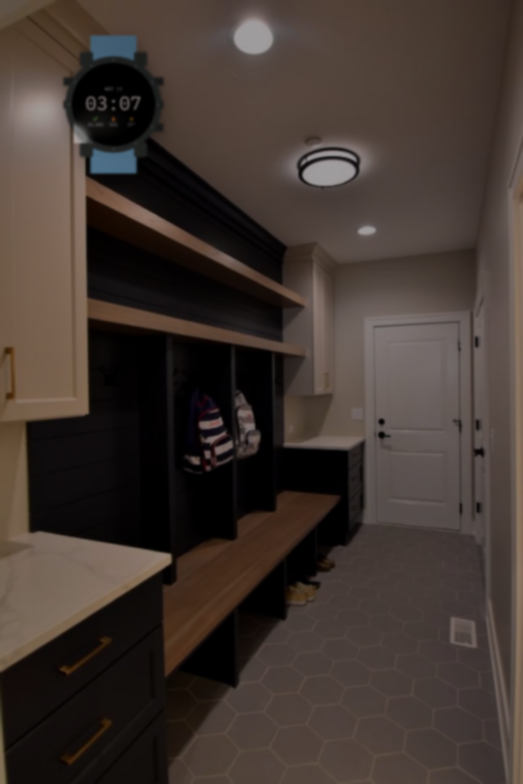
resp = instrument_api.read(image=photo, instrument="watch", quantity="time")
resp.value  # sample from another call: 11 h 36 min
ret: 3 h 07 min
